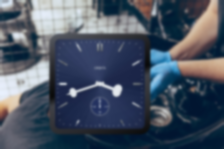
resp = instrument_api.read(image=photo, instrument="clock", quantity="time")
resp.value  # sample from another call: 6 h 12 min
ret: 3 h 42 min
